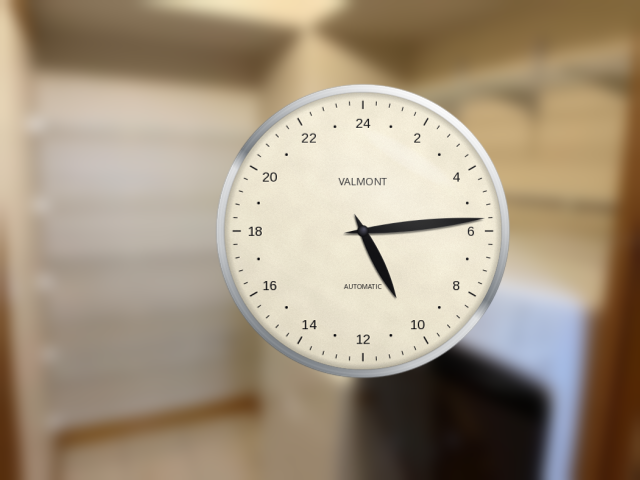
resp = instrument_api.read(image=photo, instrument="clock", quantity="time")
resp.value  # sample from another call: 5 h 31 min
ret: 10 h 14 min
